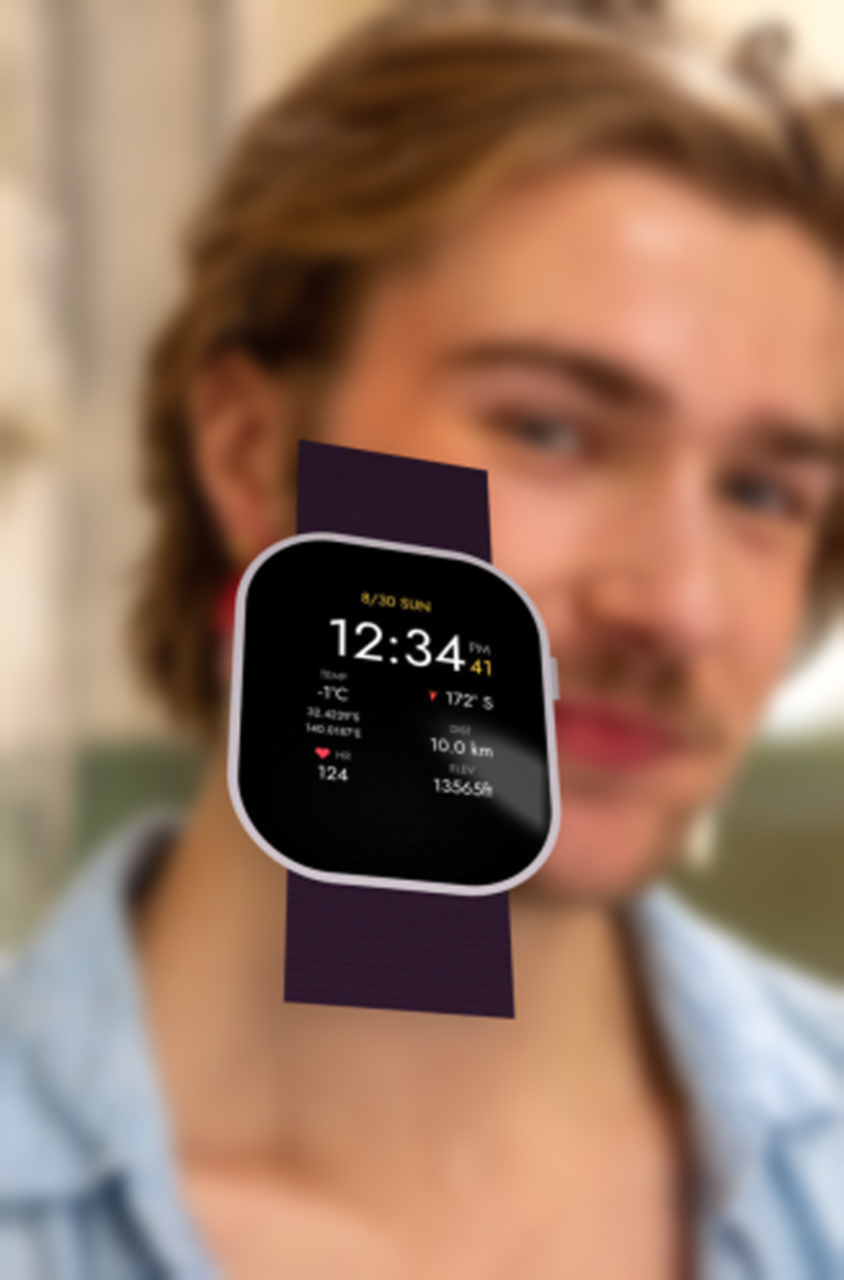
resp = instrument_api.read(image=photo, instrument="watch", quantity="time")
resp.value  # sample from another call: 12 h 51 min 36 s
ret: 12 h 34 min 41 s
